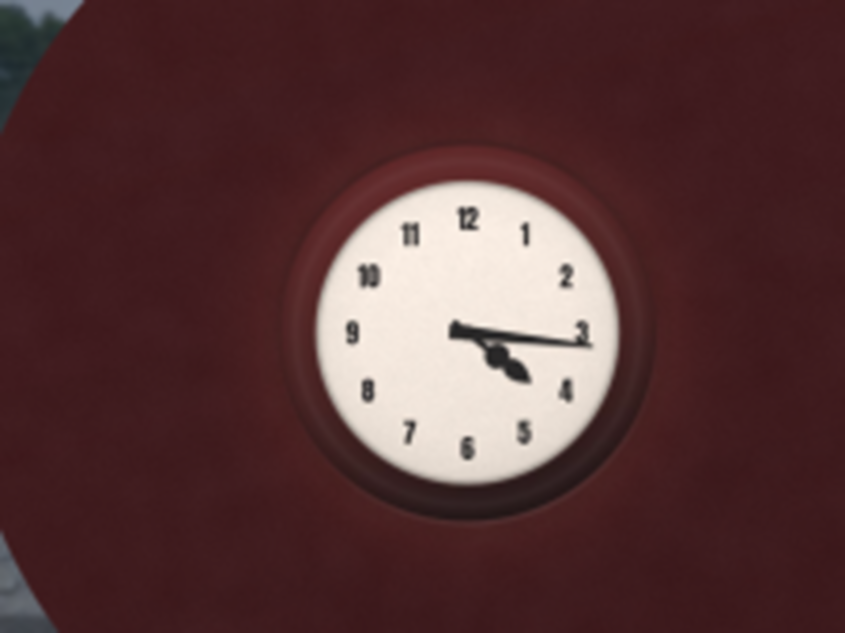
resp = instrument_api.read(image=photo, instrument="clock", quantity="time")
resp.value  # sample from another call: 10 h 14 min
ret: 4 h 16 min
